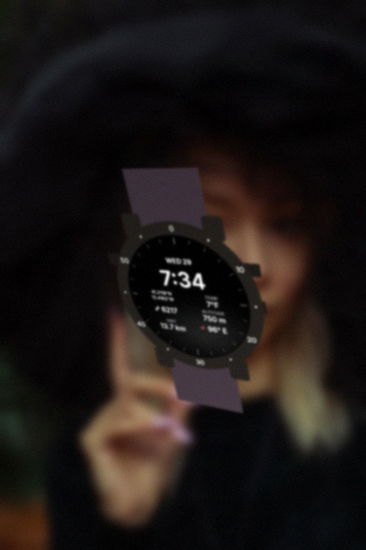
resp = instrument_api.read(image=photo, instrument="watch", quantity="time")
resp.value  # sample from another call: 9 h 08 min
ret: 7 h 34 min
